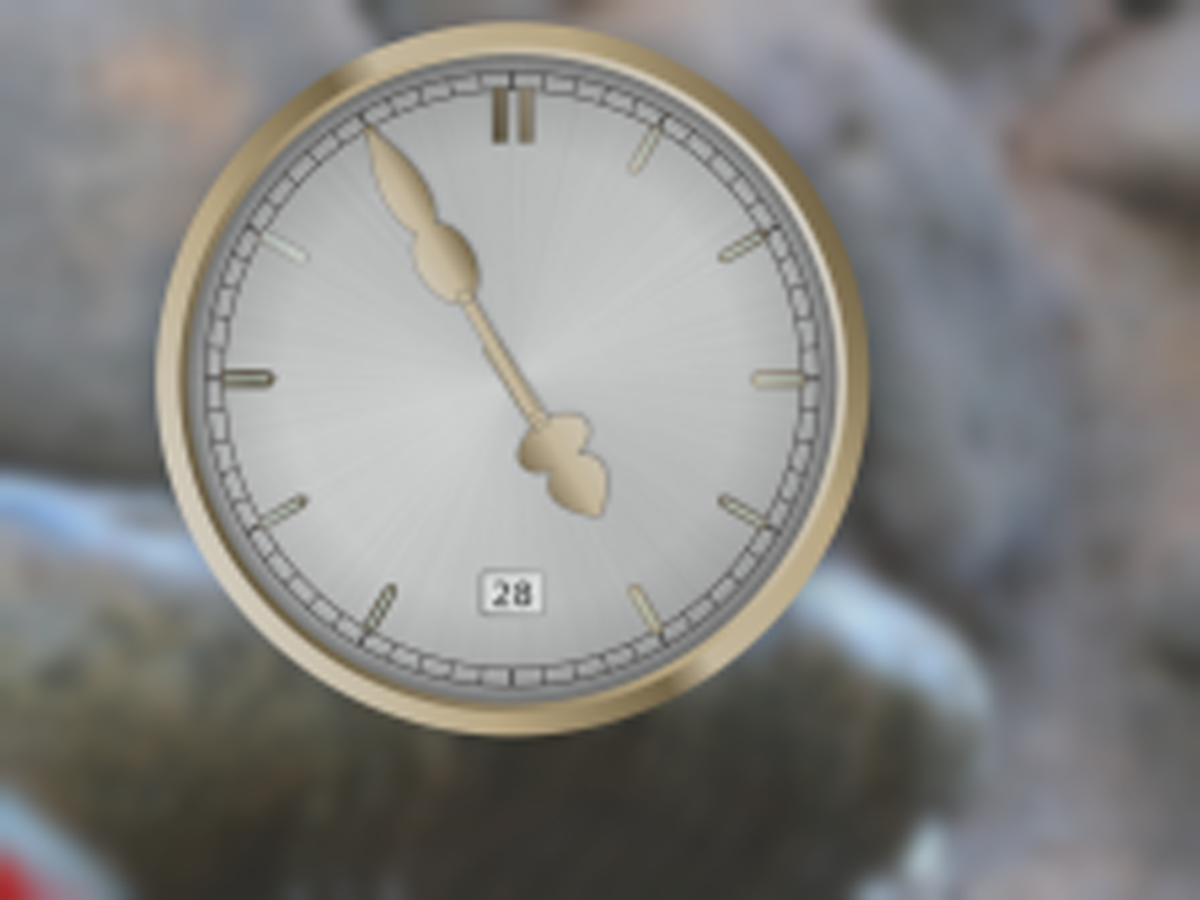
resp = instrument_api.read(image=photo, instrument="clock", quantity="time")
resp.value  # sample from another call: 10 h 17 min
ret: 4 h 55 min
